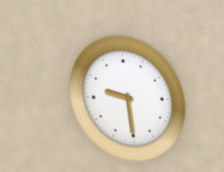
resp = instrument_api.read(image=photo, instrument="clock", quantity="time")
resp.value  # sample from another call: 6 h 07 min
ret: 9 h 30 min
